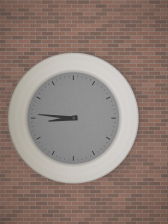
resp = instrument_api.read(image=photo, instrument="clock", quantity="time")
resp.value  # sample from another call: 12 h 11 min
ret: 8 h 46 min
